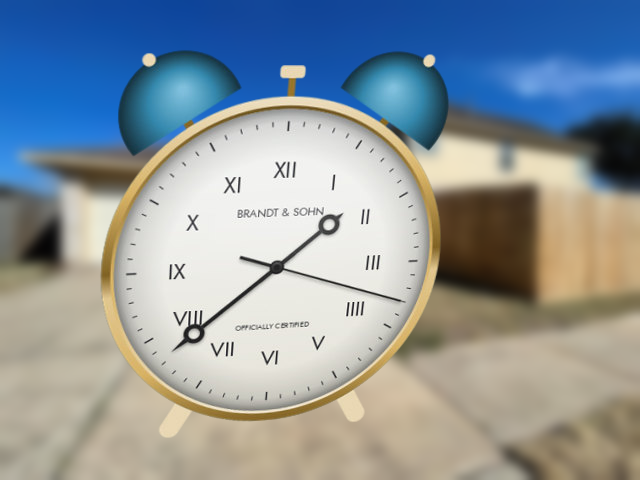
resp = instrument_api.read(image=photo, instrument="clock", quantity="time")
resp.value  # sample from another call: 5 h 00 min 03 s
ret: 1 h 38 min 18 s
